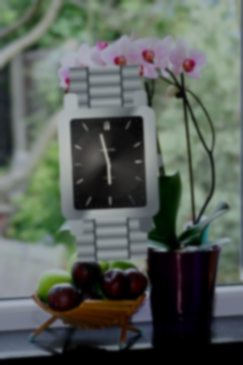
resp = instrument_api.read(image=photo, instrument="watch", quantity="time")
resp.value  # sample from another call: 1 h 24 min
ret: 5 h 58 min
